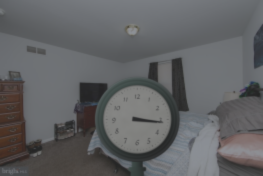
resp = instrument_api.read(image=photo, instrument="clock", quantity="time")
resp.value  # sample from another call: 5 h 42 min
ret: 3 h 16 min
